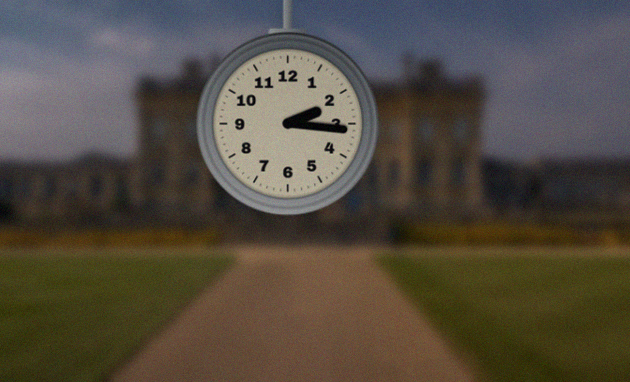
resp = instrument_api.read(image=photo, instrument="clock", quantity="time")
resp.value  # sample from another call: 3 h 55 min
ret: 2 h 16 min
